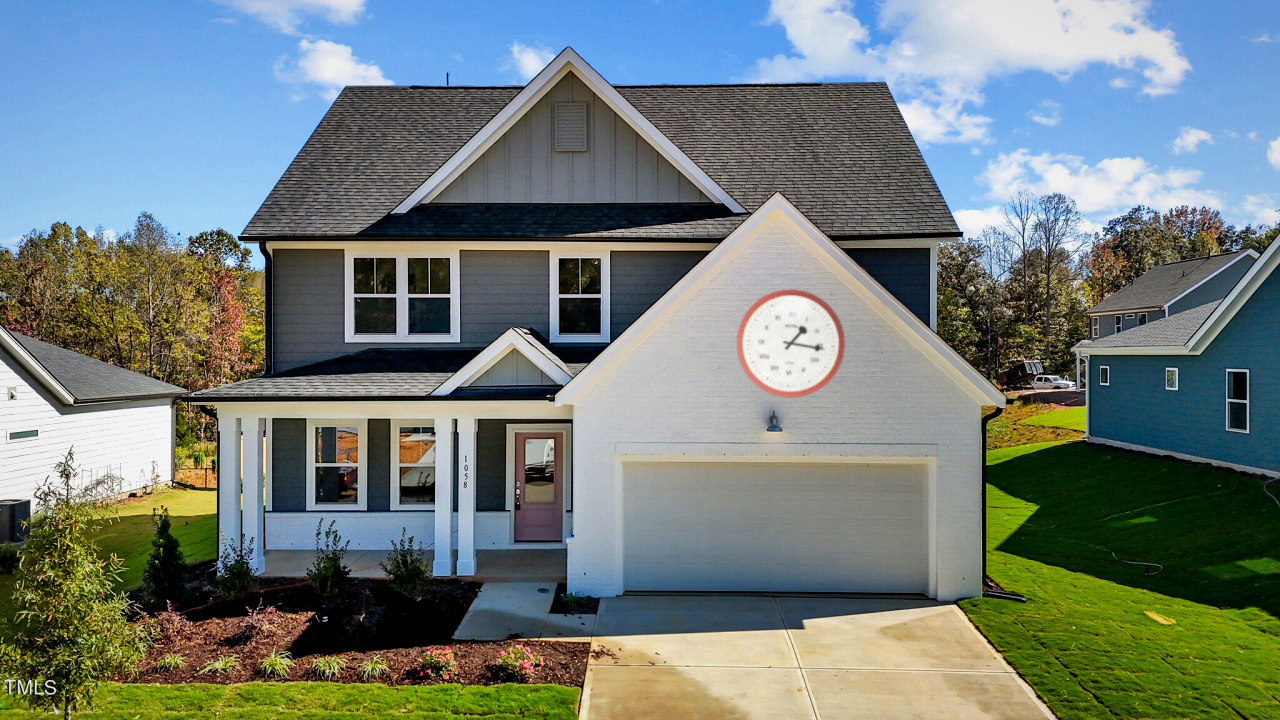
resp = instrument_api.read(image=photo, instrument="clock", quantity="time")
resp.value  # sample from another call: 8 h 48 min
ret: 1 h 16 min
